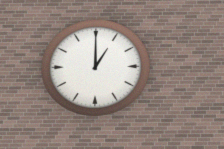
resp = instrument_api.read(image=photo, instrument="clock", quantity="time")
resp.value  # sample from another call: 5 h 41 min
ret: 1 h 00 min
